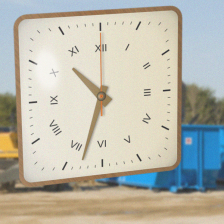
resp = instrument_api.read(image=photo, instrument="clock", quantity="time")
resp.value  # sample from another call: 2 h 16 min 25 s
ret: 10 h 33 min 00 s
